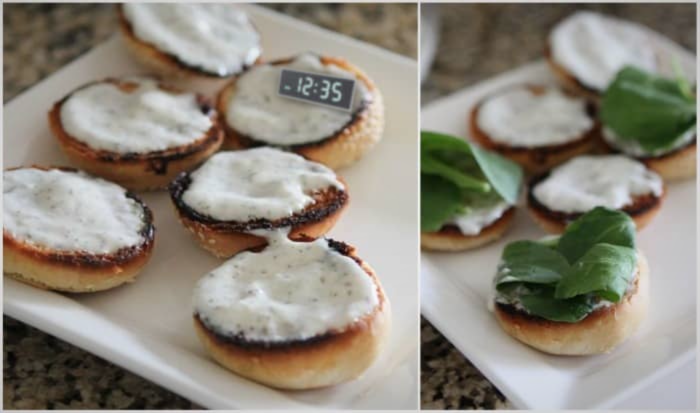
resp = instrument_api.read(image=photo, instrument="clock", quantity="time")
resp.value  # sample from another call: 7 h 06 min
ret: 12 h 35 min
